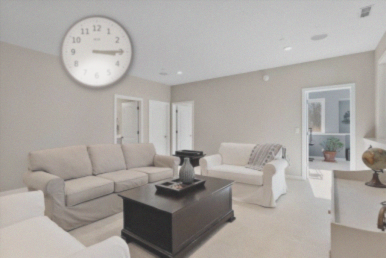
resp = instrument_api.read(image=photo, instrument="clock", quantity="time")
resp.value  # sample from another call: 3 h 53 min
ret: 3 h 15 min
